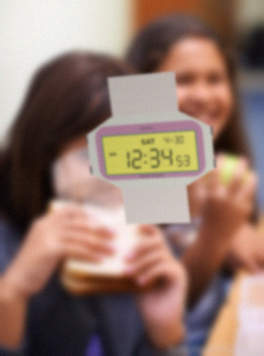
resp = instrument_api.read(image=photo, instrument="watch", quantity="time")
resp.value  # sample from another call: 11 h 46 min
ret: 12 h 34 min
